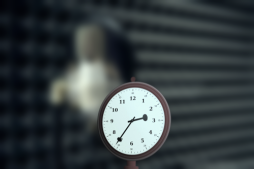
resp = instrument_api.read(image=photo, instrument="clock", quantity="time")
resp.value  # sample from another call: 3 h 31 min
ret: 2 h 36 min
